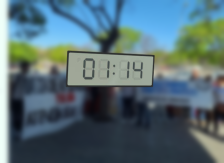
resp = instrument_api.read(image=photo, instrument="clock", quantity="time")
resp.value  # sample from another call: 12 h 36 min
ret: 1 h 14 min
